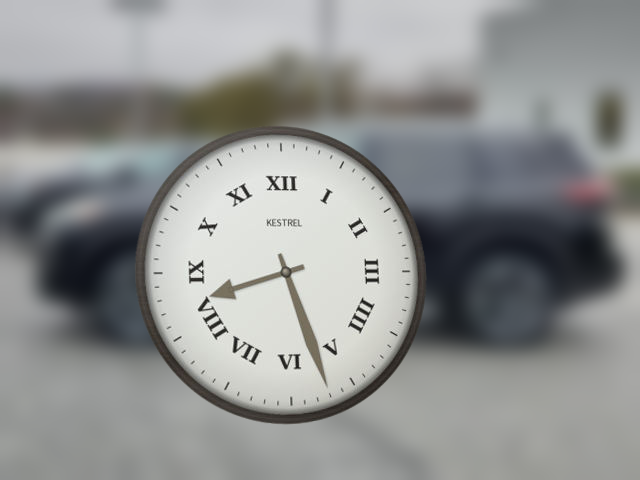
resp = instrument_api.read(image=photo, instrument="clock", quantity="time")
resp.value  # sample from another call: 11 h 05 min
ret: 8 h 27 min
